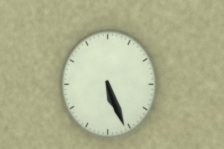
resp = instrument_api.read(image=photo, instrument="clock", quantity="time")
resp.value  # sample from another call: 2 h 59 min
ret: 5 h 26 min
